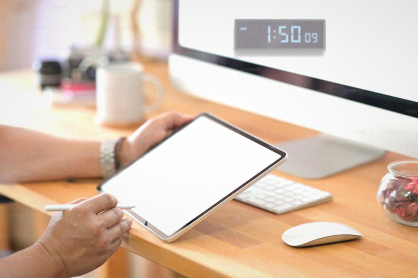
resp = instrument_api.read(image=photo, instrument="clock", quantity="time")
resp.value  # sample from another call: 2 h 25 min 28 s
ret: 1 h 50 min 09 s
